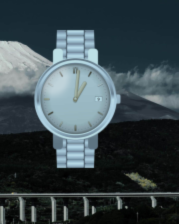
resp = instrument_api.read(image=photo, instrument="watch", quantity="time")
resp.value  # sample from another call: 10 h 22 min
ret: 1 h 01 min
